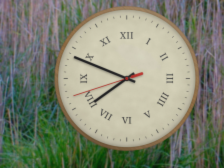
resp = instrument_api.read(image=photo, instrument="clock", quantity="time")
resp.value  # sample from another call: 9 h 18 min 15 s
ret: 7 h 48 min 42 s
